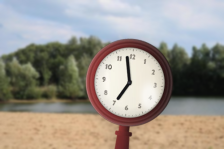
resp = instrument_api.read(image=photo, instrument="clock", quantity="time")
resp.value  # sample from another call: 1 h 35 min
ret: 6 h 58 min
